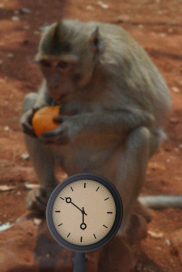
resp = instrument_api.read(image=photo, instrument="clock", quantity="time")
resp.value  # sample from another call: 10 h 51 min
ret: 5 h 51 min
